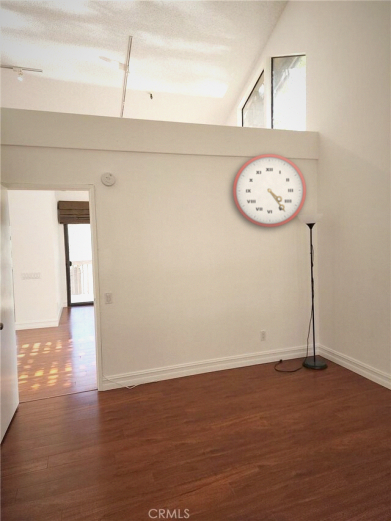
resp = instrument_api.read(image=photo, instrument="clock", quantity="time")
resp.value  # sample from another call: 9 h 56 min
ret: 4 h 24 min
